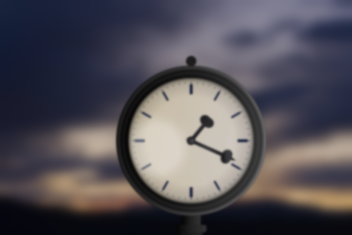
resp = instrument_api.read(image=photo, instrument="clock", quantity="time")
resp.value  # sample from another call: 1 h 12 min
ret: 1 h 19 min
